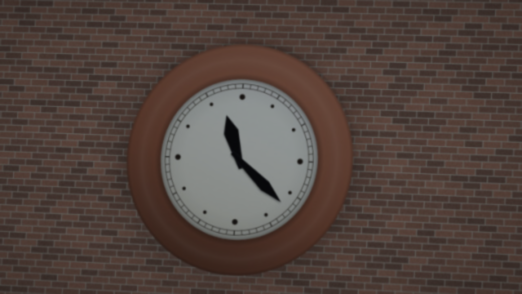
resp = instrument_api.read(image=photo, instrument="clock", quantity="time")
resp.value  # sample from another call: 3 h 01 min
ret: 11 h 22 min
